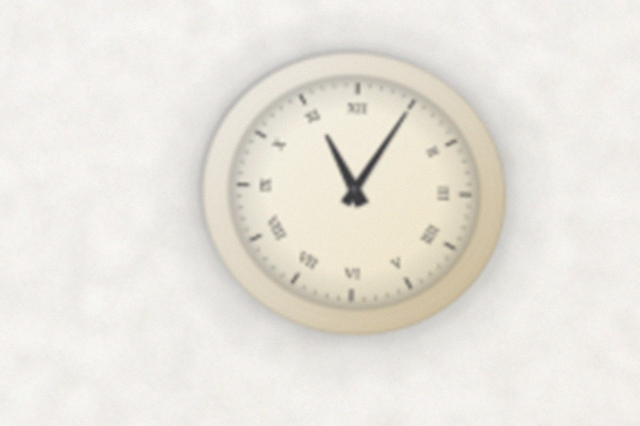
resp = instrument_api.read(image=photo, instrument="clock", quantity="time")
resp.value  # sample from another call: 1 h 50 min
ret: 11 h 05 min
